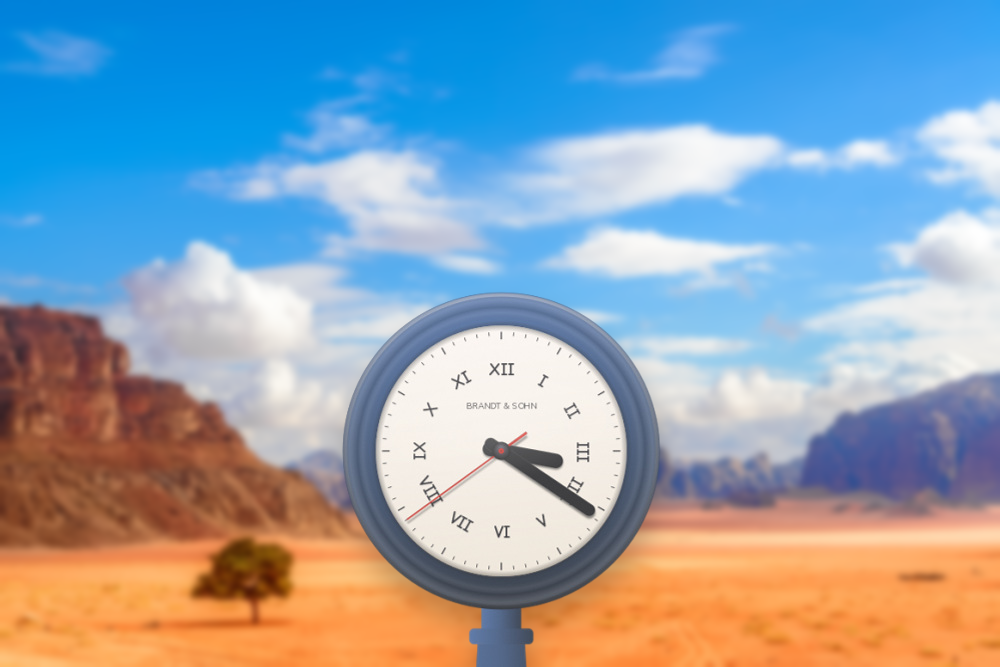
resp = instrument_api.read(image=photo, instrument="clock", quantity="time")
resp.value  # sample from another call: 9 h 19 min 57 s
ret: 3 h 20 min 39 s
